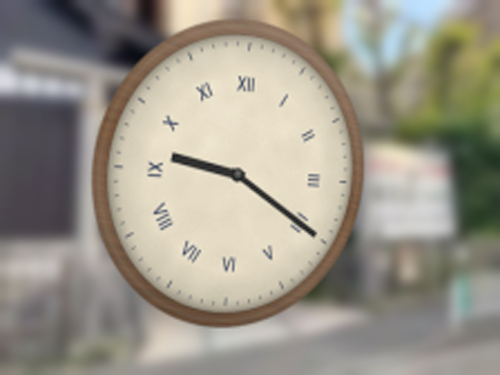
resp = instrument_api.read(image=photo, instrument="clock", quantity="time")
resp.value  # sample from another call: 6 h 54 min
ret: 9 h 20 min
